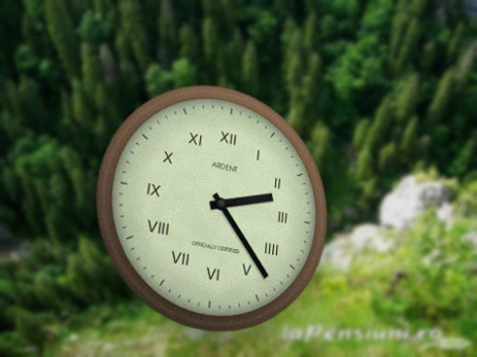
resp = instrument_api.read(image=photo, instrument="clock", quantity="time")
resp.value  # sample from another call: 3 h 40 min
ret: 2 h 23 min
